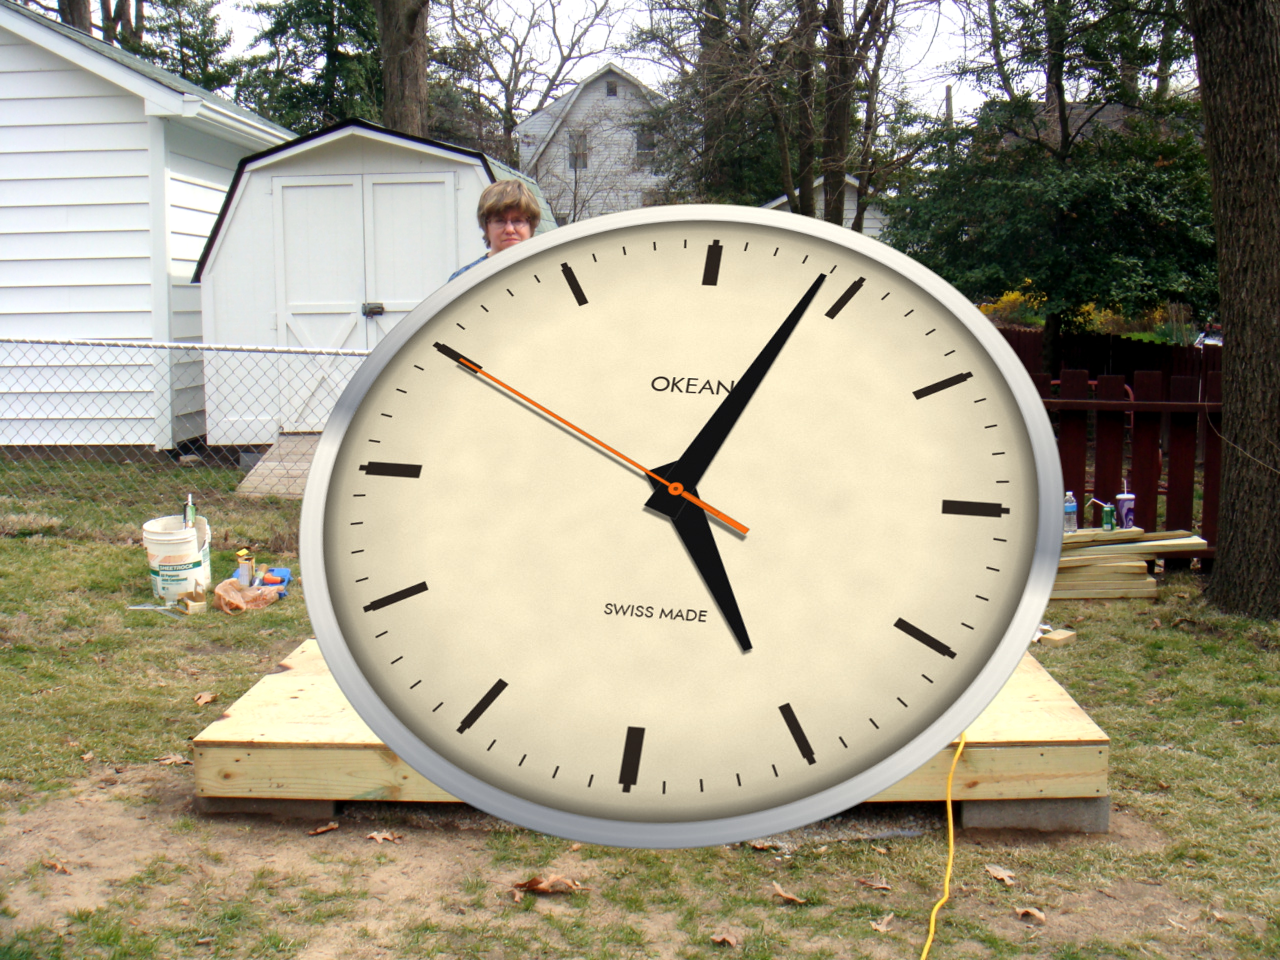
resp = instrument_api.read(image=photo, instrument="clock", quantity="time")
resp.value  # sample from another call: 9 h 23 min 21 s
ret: 5 h 03 min 50 s
